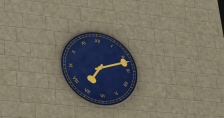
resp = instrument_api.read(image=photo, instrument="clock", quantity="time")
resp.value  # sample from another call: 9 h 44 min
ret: 7 h 12 min
